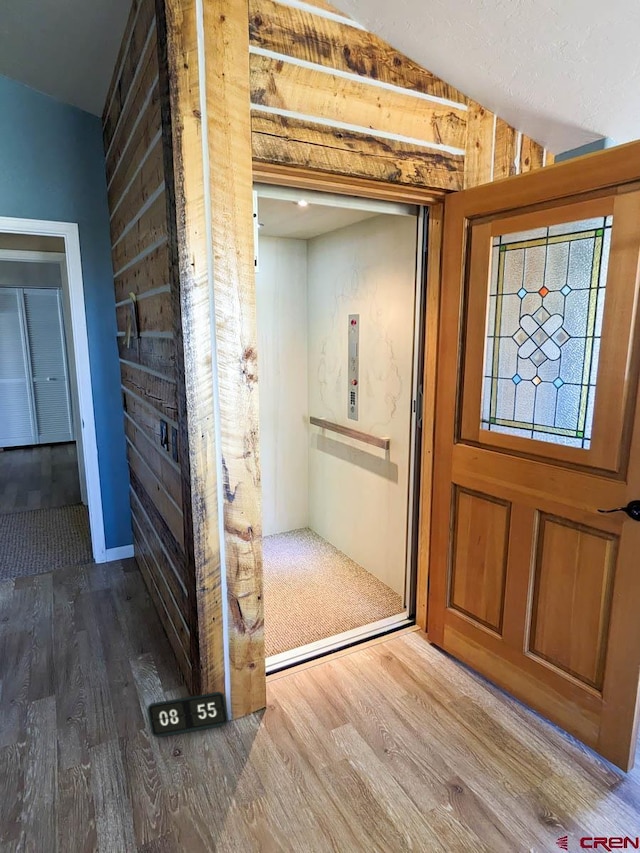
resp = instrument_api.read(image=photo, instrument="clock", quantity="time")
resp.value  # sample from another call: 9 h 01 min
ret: 8 h 55 min
